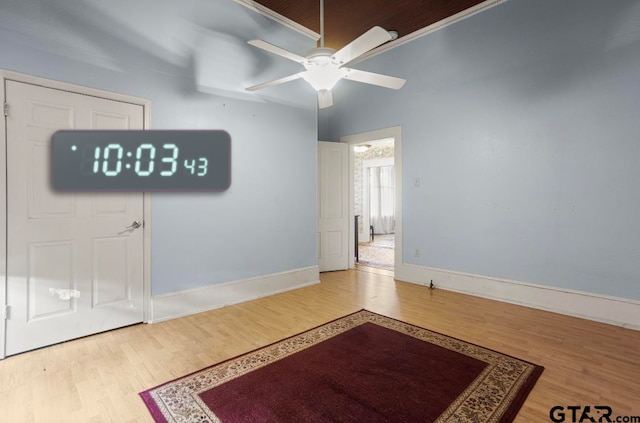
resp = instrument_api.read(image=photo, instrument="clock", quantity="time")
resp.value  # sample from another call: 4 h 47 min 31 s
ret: 10 h 03 min 43 s
